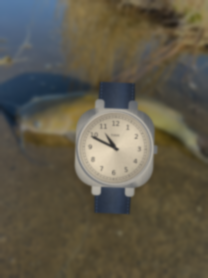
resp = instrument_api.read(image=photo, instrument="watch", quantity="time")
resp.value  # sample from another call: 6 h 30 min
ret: 10 h 49 min
